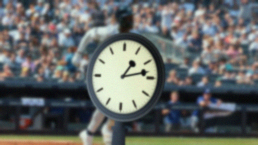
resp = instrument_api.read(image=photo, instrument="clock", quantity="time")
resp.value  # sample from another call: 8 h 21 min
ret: 1 h 13 min
